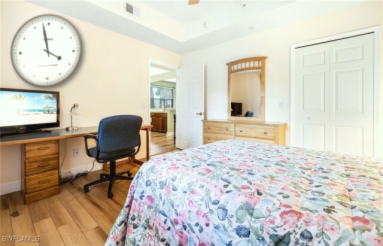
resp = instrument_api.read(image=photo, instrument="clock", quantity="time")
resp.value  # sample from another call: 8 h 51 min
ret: 3 h 58 min
